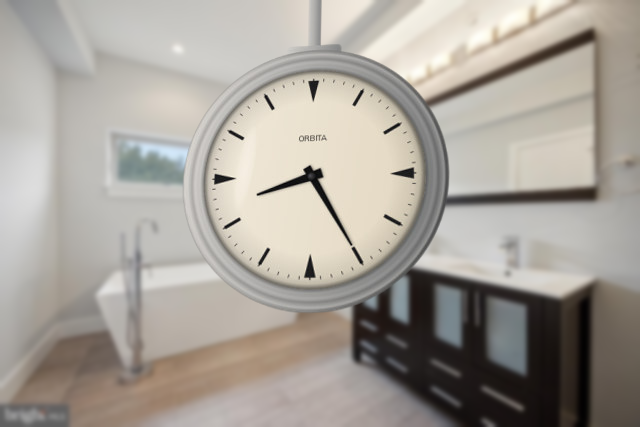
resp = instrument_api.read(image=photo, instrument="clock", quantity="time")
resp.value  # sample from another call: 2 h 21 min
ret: 8 h 25 min
